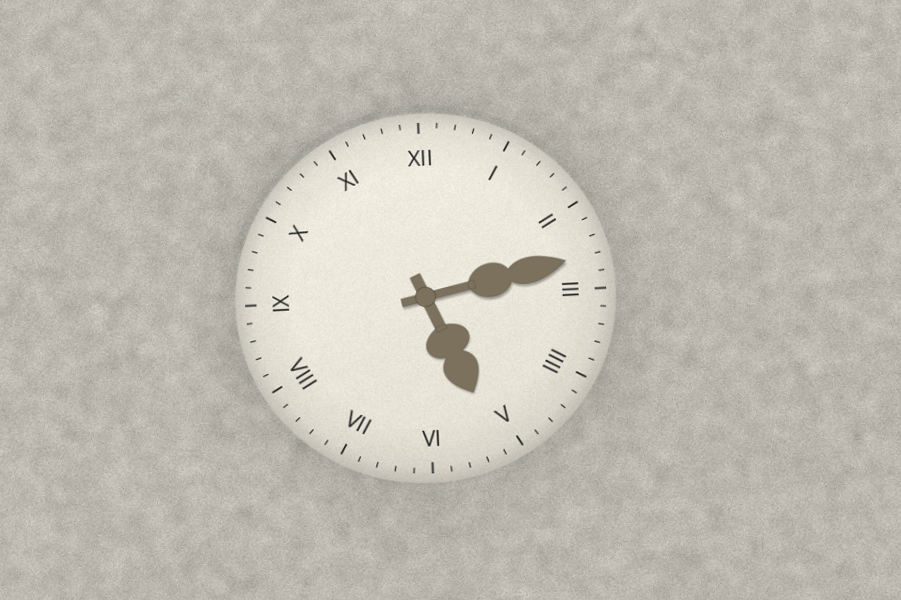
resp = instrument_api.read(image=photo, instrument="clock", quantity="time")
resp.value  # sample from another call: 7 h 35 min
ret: 5 h 13 min
